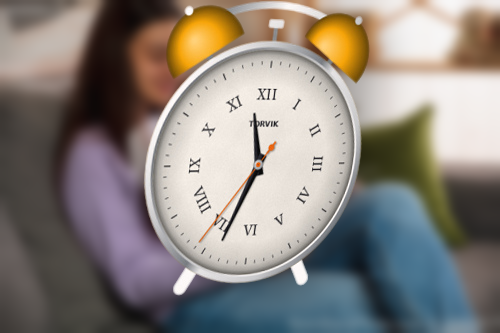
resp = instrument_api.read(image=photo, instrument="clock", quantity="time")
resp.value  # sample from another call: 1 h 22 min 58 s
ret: 11 h 33 min 36 s
